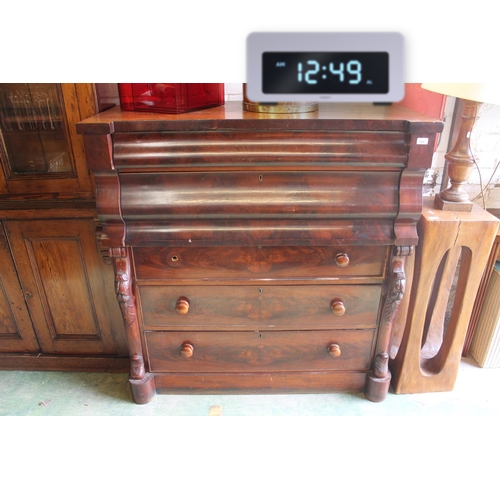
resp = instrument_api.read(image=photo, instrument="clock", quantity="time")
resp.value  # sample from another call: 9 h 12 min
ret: 12 h 49 min
